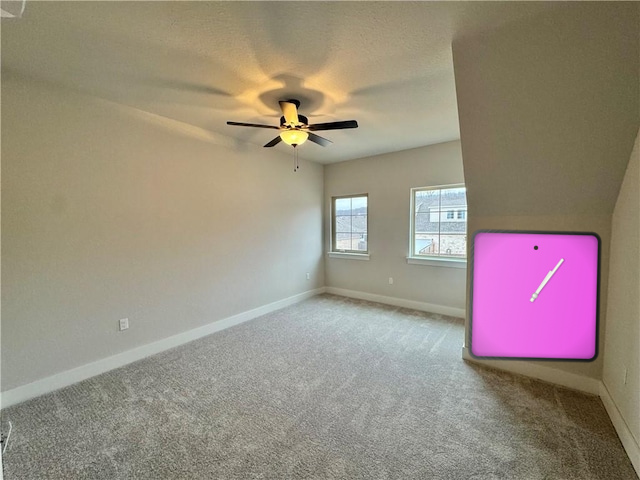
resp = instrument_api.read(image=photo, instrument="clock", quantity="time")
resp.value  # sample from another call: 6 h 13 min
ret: 1 h 06 min
